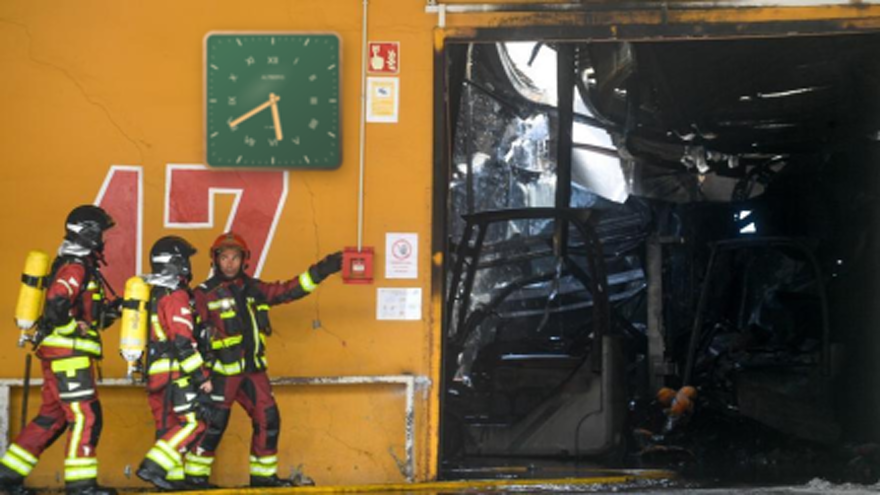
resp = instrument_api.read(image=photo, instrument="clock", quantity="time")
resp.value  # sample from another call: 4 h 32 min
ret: 5 h 40 min
